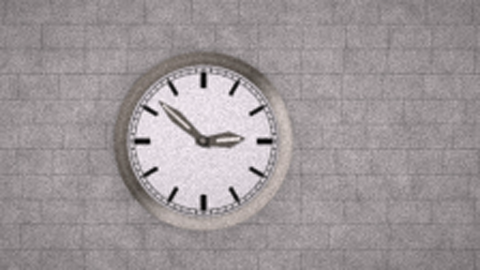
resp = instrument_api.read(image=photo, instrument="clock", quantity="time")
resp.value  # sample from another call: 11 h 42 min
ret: 2 h 52 min
